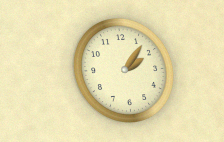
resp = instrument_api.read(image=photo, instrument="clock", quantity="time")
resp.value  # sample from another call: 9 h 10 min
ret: 2 h 07 min
